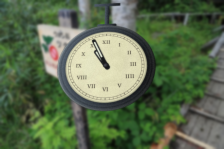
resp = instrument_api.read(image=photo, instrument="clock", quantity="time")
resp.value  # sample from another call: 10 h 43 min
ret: 10 h 56 min
